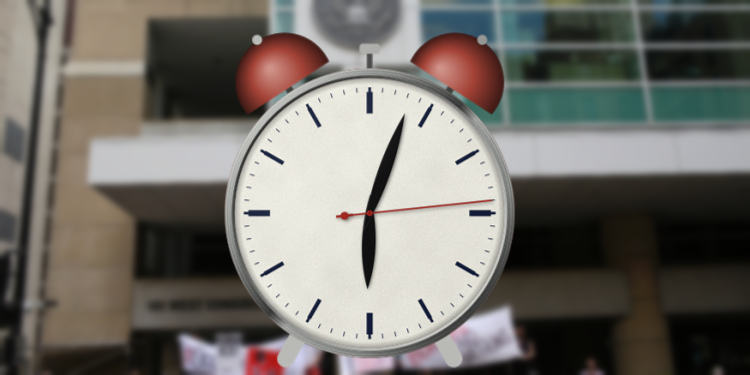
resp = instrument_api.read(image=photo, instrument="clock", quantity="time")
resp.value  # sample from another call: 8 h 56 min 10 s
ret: 6 h 03 min 14 s
